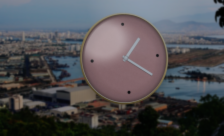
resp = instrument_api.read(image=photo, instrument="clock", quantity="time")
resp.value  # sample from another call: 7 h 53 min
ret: 1 h 21 min
